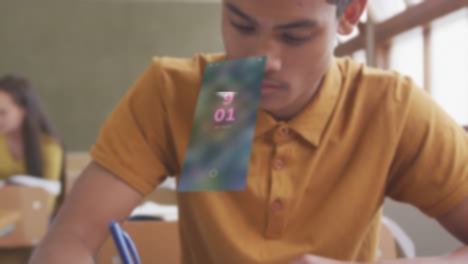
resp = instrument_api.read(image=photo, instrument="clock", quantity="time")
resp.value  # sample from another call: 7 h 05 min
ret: 9 h 01 min
